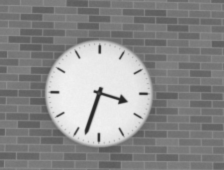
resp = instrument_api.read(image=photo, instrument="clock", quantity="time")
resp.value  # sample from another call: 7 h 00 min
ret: 3 h 33 min
